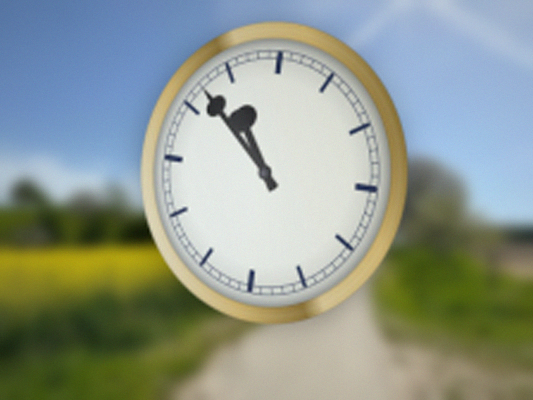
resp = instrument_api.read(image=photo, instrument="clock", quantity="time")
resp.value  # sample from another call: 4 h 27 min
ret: 10 h 52 min
